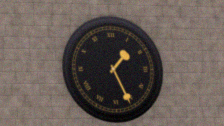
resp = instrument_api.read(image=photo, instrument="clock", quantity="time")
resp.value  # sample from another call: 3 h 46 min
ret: 1 h 26 min
